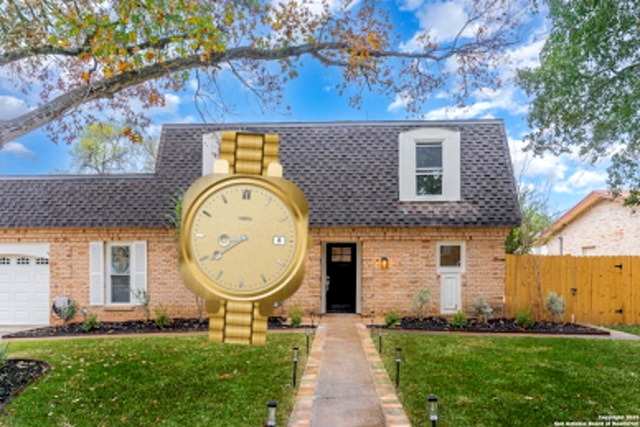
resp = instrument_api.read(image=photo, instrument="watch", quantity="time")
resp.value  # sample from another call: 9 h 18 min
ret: 8 h 39 min
